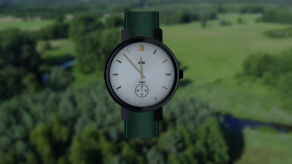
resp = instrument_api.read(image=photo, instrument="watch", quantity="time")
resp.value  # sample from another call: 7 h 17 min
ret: 11 h 53 min
